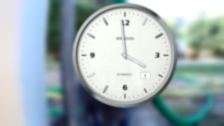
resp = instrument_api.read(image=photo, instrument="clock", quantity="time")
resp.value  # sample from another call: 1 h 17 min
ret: 3 h 59 min
